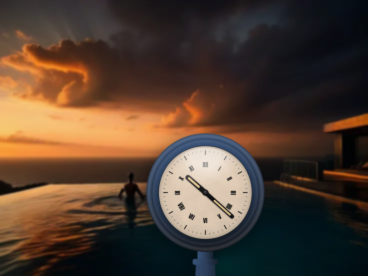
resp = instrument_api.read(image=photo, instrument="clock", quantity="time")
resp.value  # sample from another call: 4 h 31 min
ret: 10 h 22 min
